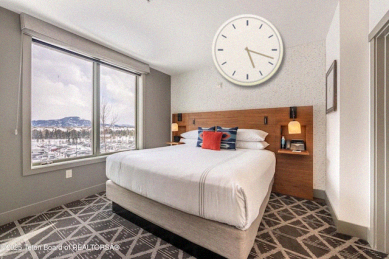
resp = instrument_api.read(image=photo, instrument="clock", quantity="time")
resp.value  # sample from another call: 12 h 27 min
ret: 5 h 18 min
